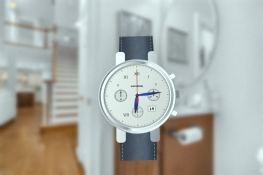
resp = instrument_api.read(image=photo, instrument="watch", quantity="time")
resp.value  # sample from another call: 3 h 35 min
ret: 6 h 14 min
